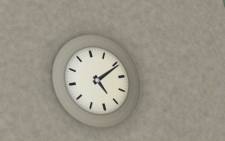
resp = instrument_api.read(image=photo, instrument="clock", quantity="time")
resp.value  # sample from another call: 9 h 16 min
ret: 5 h 11 min
